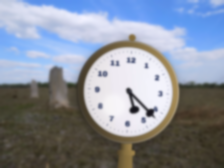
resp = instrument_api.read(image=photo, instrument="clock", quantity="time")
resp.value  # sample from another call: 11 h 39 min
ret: 5 h 22 min
